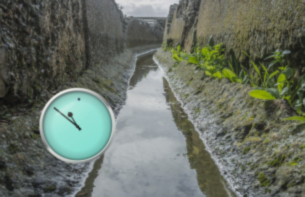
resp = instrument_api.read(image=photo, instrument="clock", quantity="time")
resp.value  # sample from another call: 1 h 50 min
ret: 10 h 51 min
